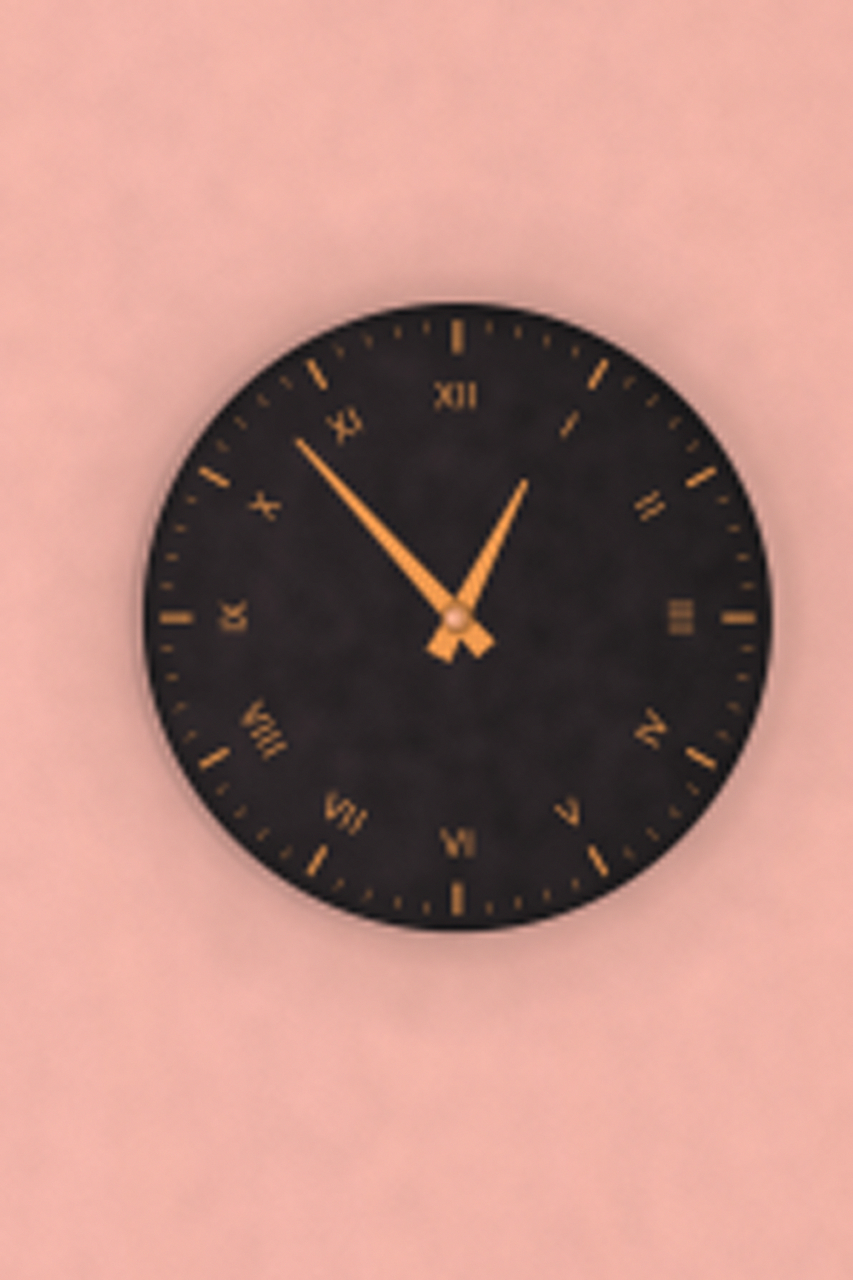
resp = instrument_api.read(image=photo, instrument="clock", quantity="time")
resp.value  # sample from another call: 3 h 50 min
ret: 12 h 53 min
